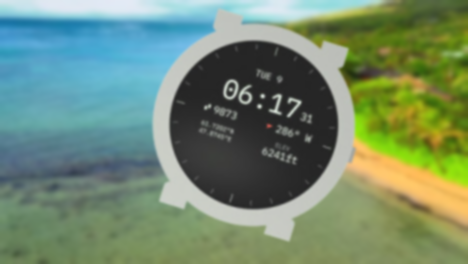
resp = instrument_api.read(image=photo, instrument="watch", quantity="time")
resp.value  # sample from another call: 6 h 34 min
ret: 6 h 17 min
